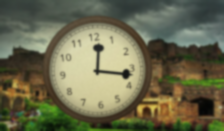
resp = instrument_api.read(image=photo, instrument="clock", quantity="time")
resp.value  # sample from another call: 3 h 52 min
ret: 12 h 17 min
